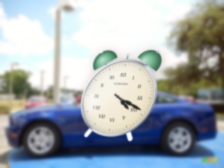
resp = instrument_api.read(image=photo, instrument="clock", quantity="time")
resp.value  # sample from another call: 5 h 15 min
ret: 4 h 19 min
